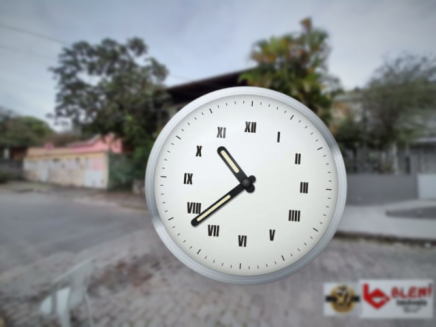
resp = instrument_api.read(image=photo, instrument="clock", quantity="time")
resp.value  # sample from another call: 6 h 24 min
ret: 10 h 38 min
